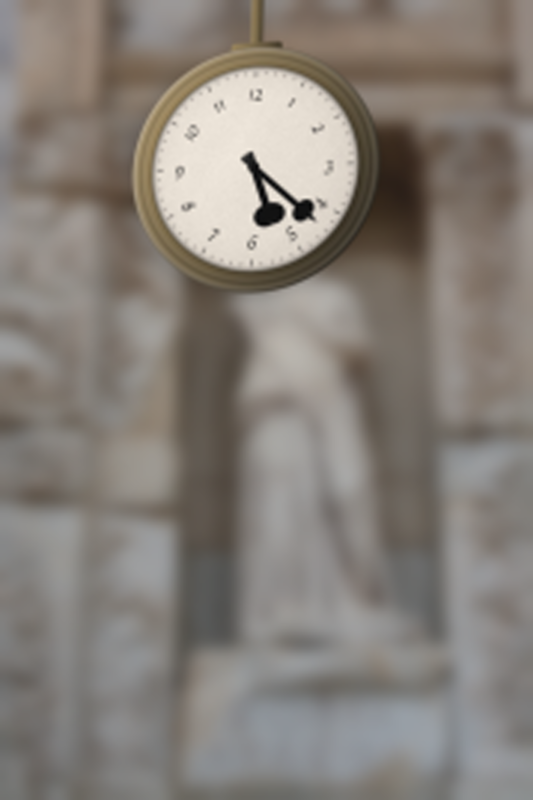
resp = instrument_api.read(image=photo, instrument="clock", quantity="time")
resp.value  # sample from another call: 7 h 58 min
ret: 5 h 22 min
